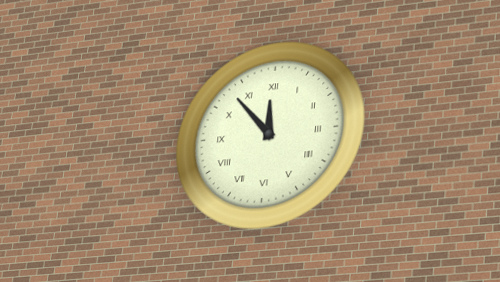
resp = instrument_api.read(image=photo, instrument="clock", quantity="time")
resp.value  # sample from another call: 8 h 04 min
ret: 11 h 53 min
